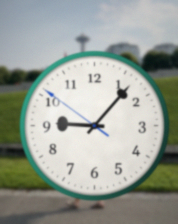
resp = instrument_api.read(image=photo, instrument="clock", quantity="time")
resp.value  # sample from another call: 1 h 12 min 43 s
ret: 9 h 06 min 51 s
